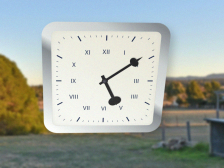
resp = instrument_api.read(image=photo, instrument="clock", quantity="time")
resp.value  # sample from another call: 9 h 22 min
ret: 5 h 09 min
